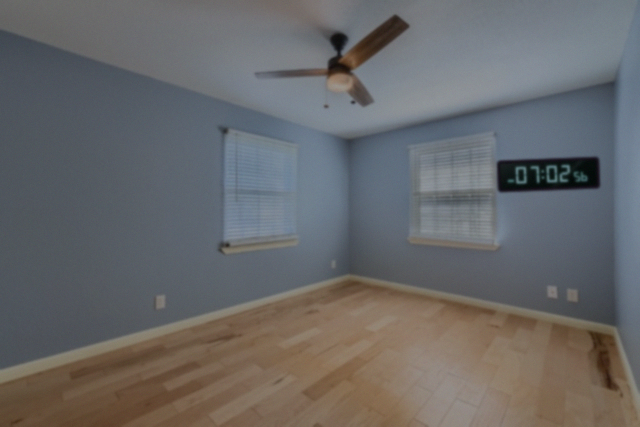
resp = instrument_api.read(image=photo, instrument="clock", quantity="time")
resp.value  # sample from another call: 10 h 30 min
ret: 7 h 02 min
